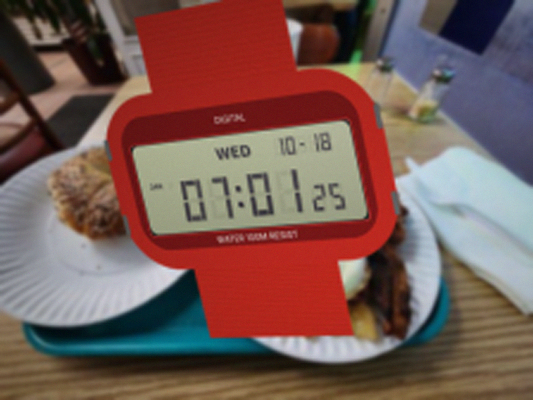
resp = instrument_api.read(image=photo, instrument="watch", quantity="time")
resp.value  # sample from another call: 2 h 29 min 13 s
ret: 7 h 01 min 25 s
